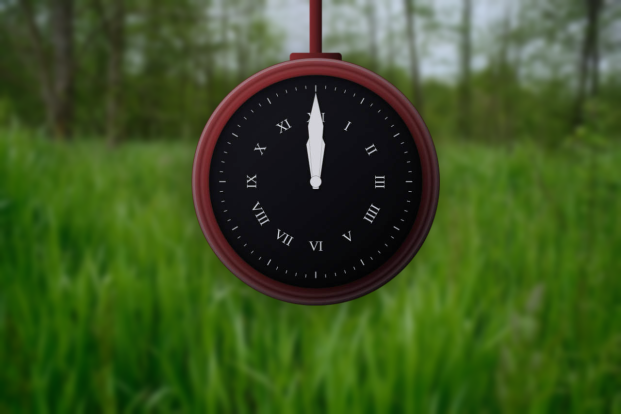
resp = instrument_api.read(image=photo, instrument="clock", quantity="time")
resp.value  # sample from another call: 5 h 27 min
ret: 12 h 00 min
